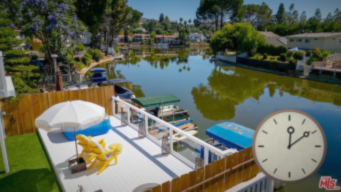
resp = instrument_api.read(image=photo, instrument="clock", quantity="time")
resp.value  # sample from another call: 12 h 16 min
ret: 12 h 09 min
